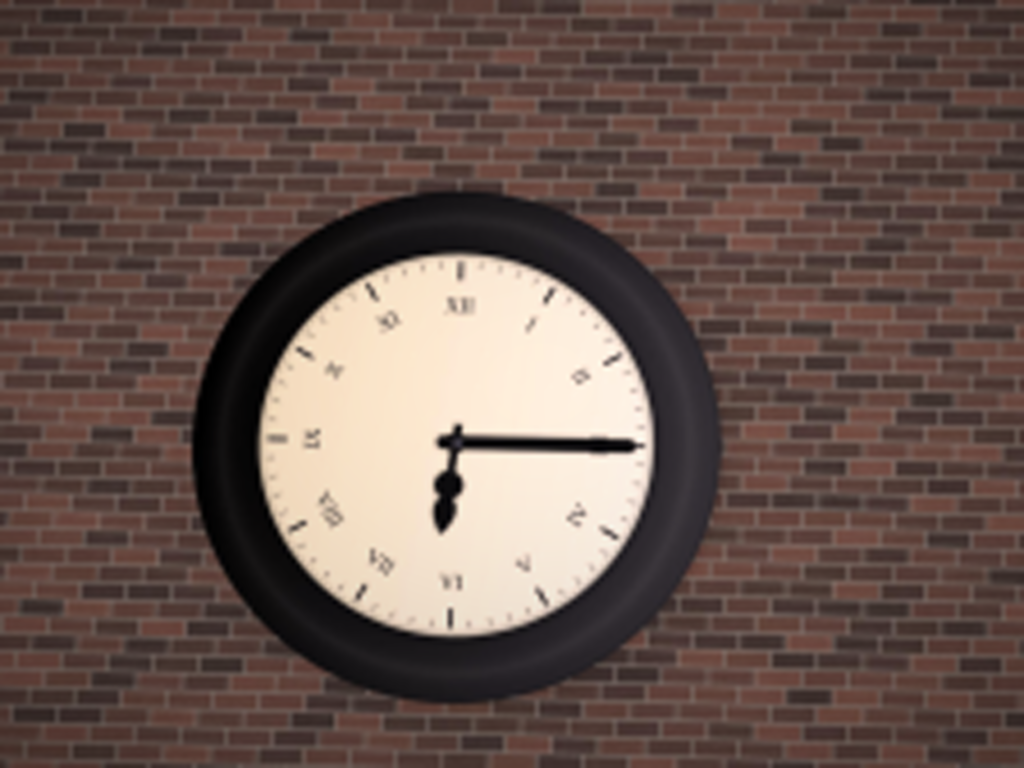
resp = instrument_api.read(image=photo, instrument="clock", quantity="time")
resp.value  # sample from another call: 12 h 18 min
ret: 6 h 15 min
